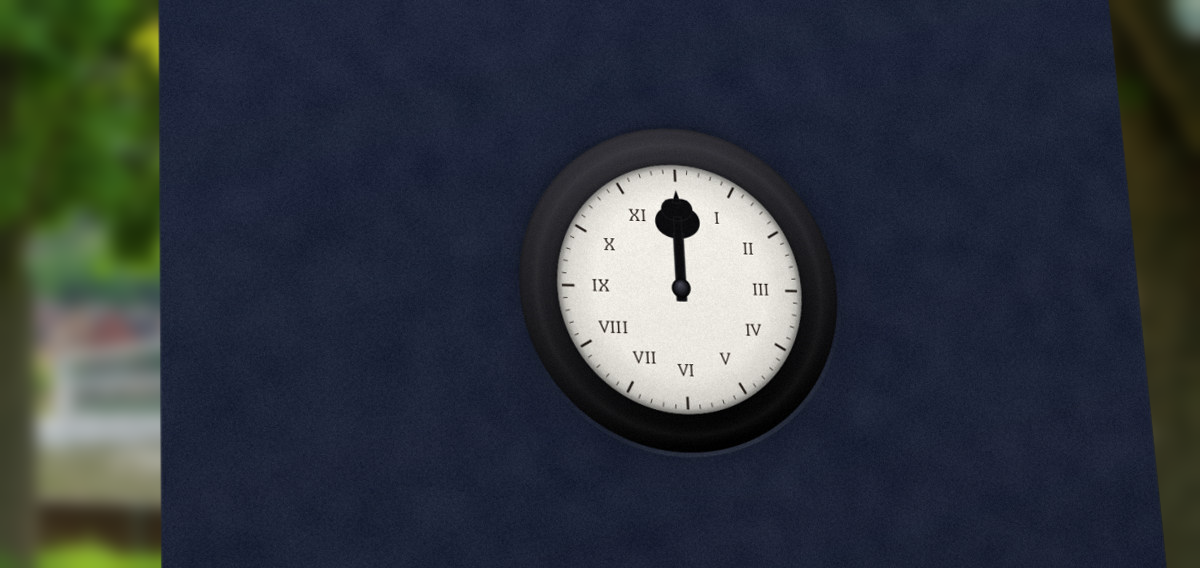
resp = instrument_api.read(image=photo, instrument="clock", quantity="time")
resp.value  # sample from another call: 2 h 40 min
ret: 12 h 00 min
